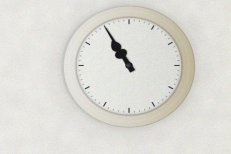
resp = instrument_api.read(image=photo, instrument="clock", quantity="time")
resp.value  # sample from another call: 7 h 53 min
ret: 10 h 55 min
